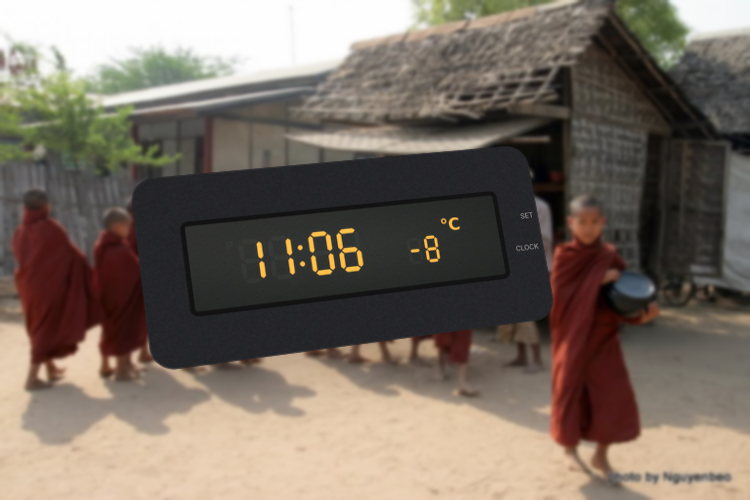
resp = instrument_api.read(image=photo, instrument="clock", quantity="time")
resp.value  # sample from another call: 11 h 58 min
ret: 11 h 06 min
